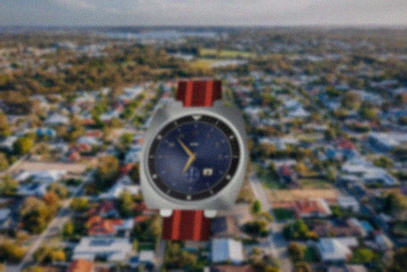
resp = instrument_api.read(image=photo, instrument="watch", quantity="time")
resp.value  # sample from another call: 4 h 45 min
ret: 6 h 53 min
